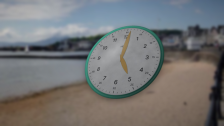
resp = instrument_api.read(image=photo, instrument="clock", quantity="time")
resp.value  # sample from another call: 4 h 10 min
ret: 5 h 01 min
